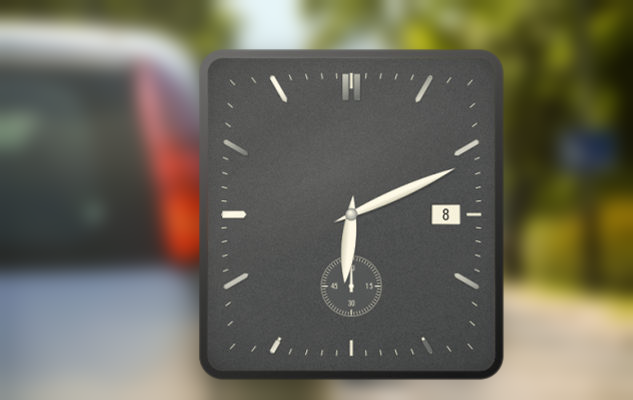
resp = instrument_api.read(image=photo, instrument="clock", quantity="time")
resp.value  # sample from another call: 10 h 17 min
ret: 6 h 11 min
